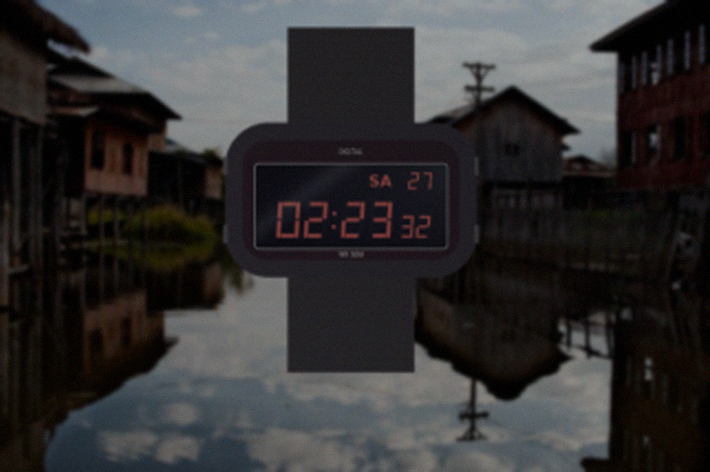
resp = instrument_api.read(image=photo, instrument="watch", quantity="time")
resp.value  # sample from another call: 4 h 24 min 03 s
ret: 2 h 23 min 32 s
